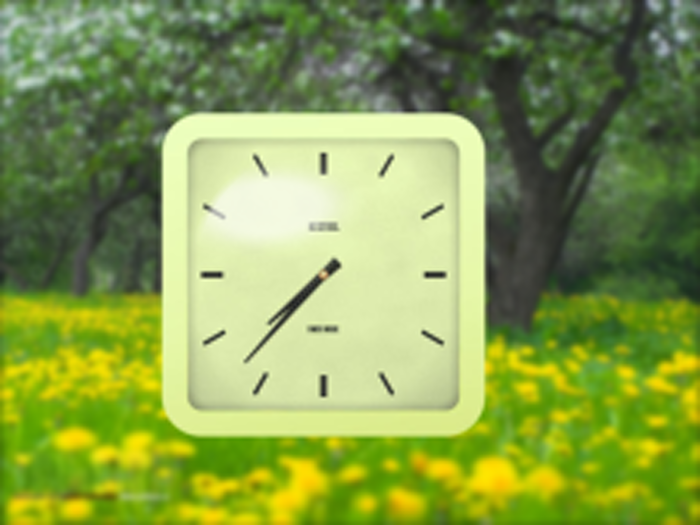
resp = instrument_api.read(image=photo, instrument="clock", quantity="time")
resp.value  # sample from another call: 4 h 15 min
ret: 7 h 37 min
